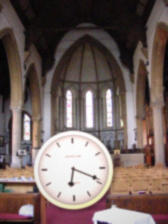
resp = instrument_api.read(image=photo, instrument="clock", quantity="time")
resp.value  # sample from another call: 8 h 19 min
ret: 6 h 19 min
